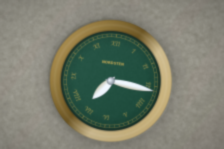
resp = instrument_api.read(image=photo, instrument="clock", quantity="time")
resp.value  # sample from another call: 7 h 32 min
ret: 7 h 16 min
